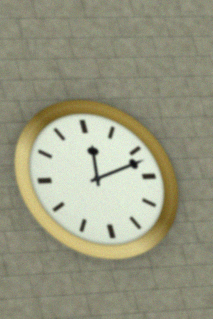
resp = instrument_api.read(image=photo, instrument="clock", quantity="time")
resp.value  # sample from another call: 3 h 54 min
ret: 12 h 12 min
